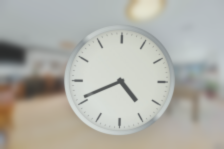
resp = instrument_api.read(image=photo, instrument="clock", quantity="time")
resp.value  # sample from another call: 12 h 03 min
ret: 4 h 41 min
